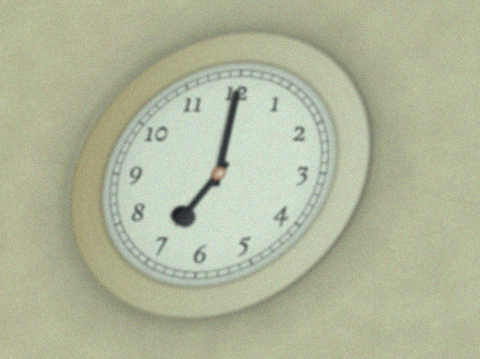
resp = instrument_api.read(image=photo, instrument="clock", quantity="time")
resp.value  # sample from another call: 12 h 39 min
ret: 7 h 00 min
